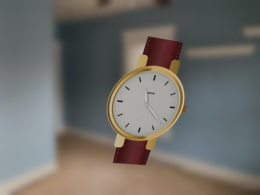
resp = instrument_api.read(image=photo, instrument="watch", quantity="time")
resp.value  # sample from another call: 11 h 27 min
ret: 11 h 22 min
